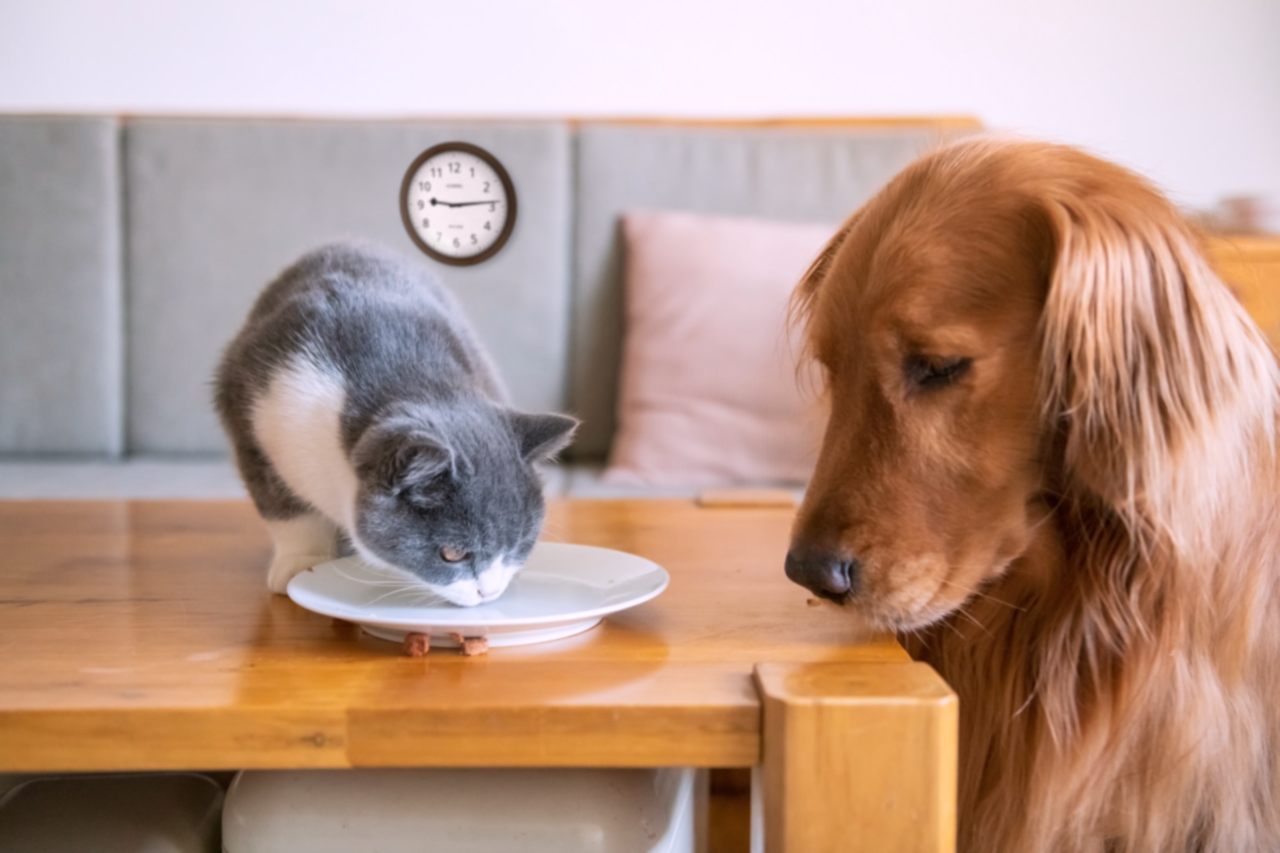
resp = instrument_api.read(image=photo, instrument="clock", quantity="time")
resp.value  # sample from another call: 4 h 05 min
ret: 9 h 14 min
